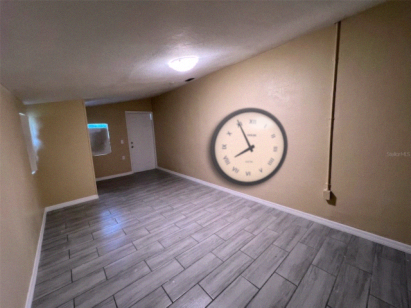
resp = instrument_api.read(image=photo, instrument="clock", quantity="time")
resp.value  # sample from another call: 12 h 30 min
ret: 7 h 55 min
